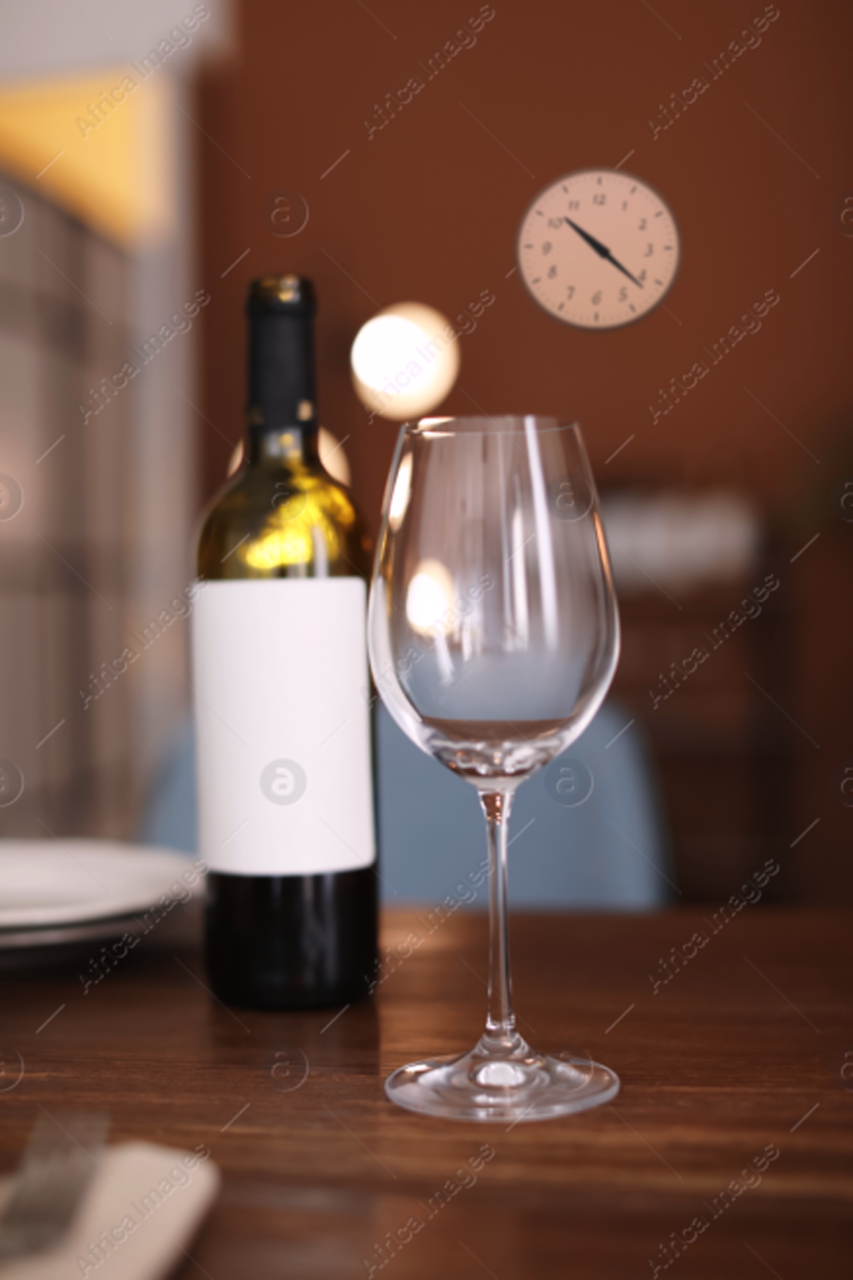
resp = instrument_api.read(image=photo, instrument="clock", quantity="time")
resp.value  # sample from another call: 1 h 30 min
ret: 10 h 22 min
